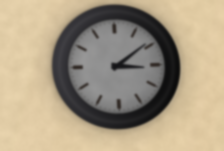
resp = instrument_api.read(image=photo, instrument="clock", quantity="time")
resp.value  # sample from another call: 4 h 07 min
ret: 3 h 09 min
